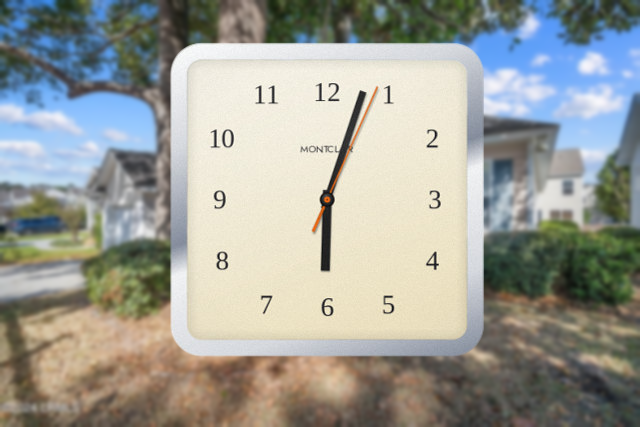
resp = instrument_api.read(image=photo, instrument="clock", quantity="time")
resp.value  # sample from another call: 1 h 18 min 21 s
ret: 6 h 03 min 04 s
